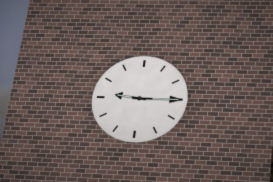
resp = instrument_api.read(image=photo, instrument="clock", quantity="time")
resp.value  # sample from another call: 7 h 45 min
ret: 9 h 15 min
